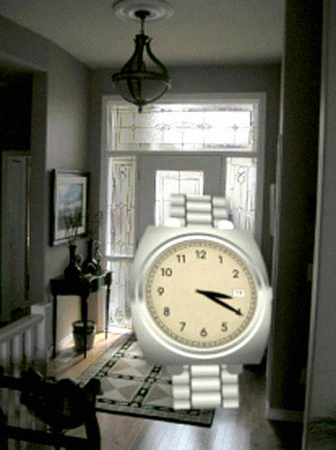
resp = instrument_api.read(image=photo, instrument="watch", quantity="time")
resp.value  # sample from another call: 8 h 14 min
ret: 3 h 20 min
